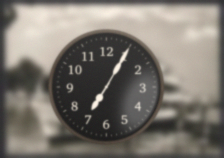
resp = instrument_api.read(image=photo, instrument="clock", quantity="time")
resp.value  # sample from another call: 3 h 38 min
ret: 7 h 05 min
